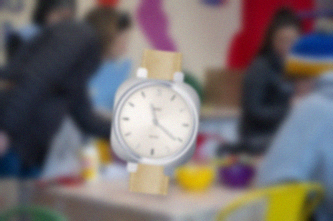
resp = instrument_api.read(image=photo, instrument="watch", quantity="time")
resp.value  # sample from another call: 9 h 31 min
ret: 11 h 21 min
